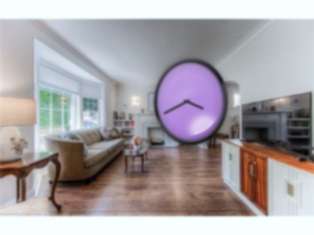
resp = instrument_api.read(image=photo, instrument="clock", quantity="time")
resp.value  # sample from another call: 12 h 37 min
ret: 3 h 41 min
